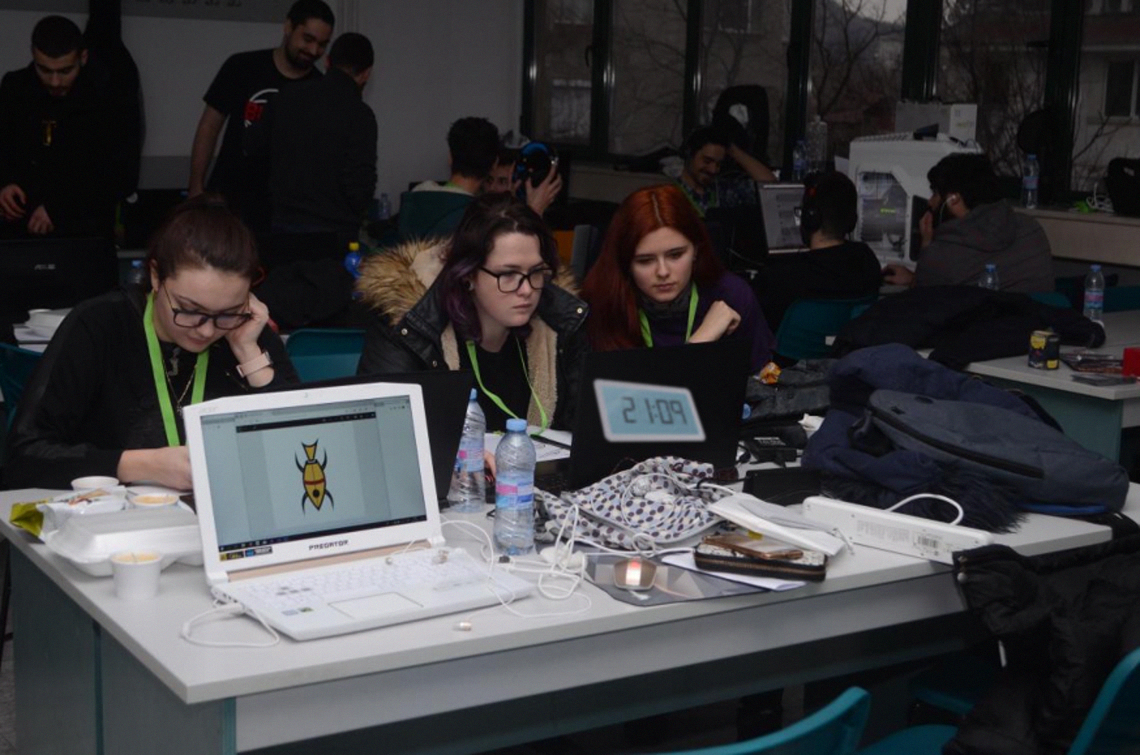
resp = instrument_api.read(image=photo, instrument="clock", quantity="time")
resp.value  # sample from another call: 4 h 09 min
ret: 21 h 09 min
